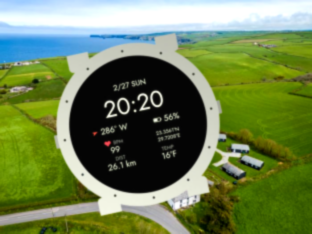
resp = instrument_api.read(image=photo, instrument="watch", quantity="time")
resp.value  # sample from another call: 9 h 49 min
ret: 20 h 20 min
